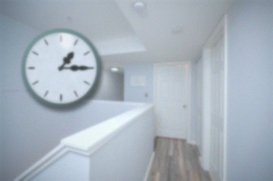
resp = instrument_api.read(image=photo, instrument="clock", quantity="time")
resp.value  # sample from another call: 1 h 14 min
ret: 1 h 15 min
